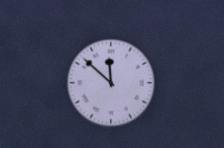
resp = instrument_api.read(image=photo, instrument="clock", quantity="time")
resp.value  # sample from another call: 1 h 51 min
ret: 11 h 52 min
